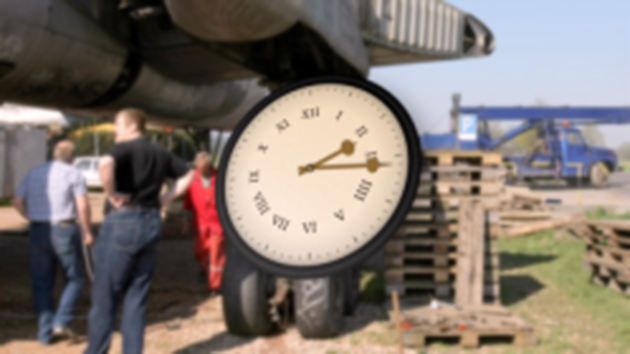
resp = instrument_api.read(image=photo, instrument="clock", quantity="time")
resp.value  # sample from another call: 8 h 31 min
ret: 2 h 16 min
